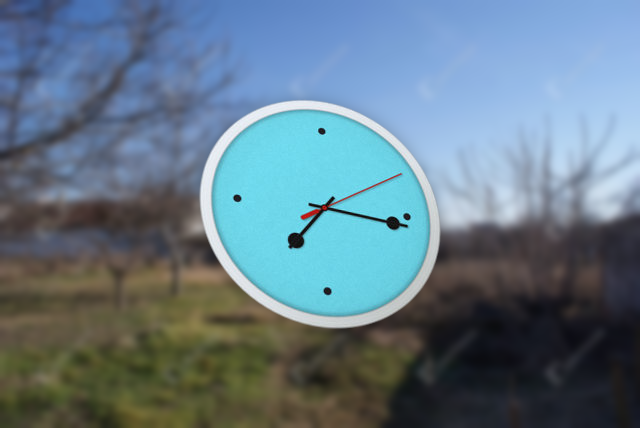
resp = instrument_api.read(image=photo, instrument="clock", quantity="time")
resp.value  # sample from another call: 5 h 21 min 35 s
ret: 7 h 16 min 10 s
